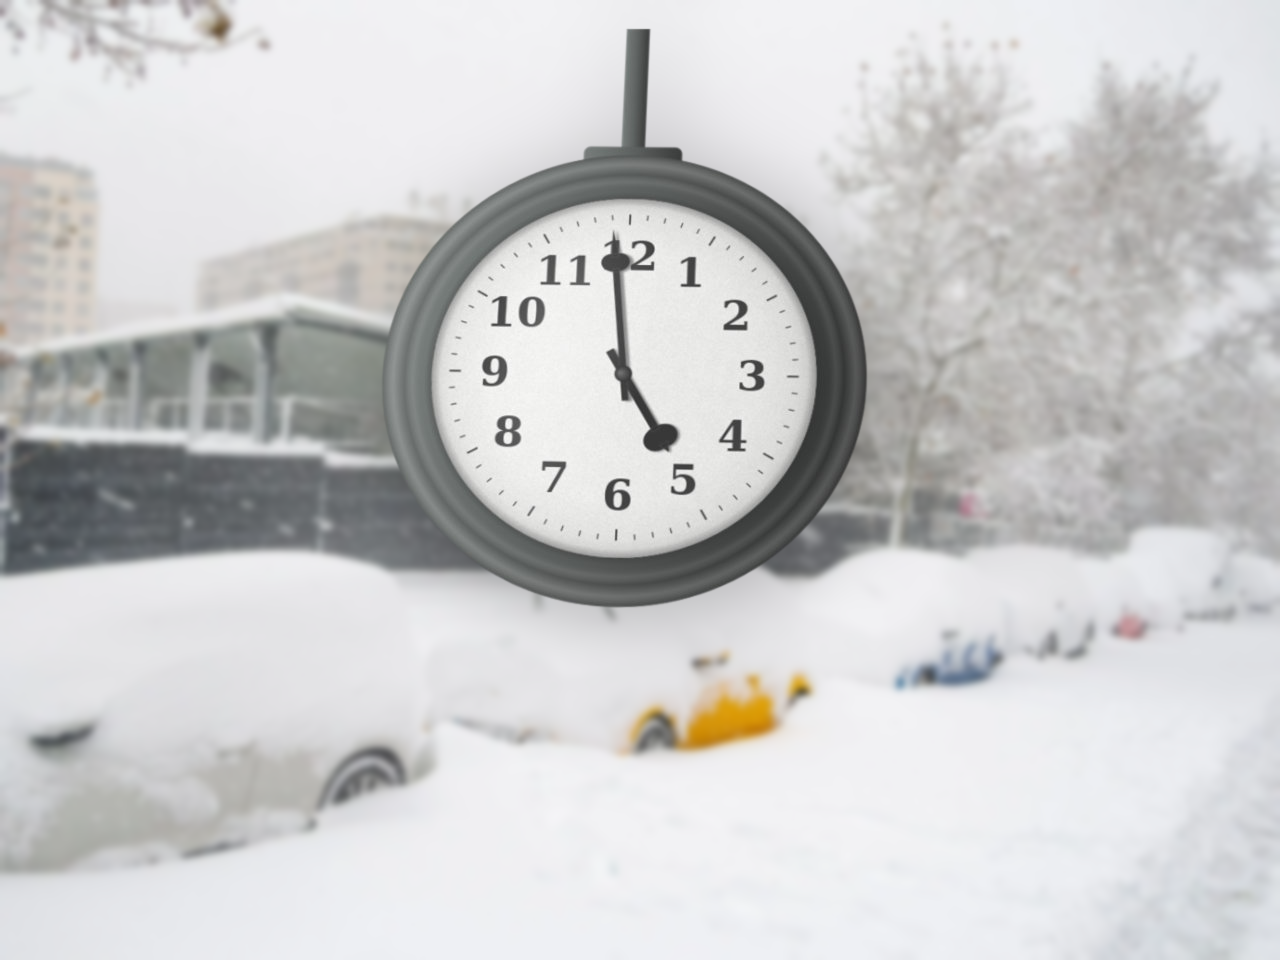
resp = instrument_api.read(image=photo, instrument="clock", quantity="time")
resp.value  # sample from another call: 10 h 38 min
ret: 4 h 59 min
